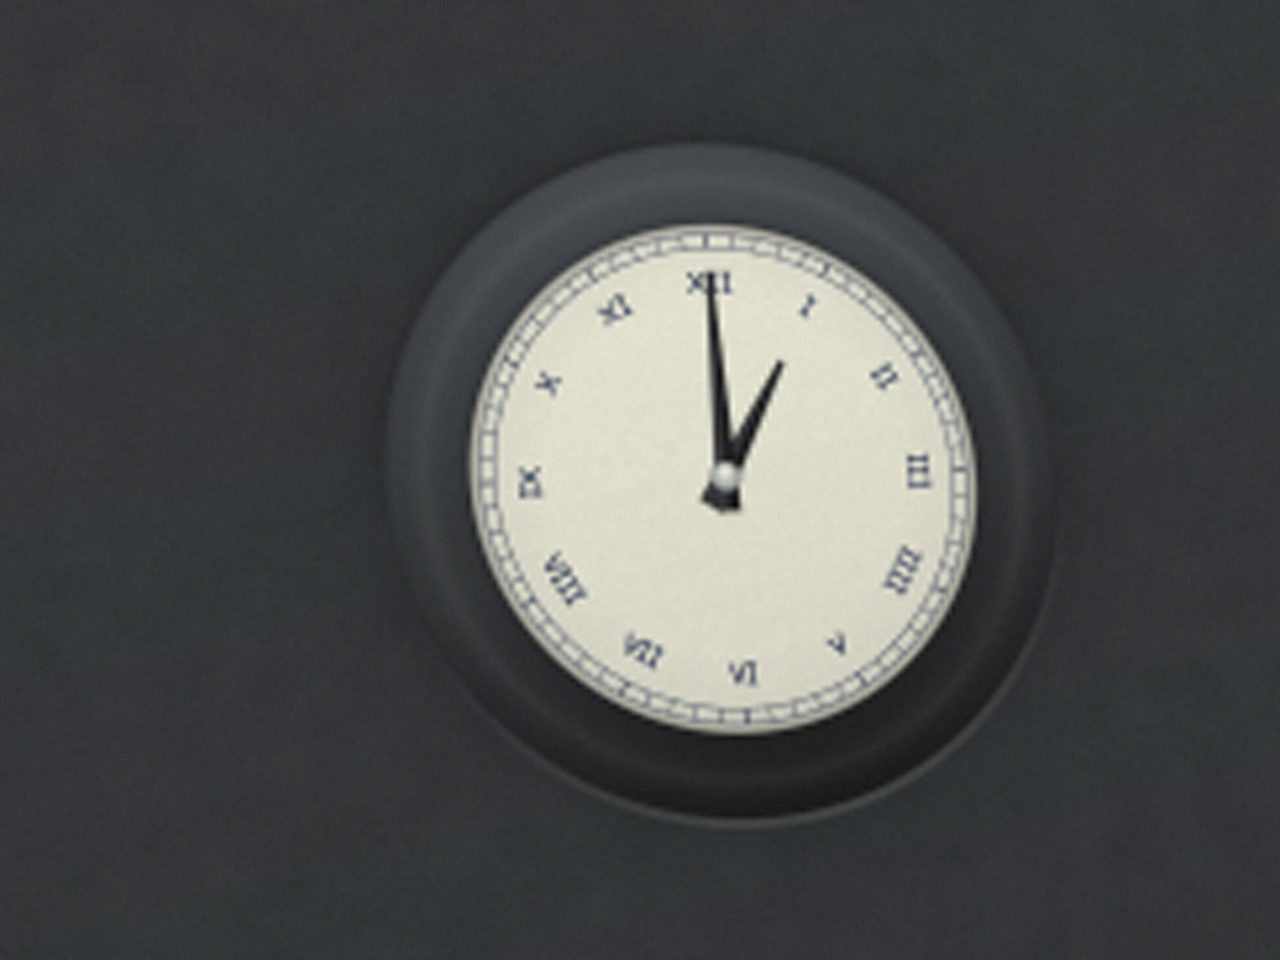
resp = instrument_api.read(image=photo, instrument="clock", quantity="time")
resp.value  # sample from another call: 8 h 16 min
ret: 1 h 00 min
